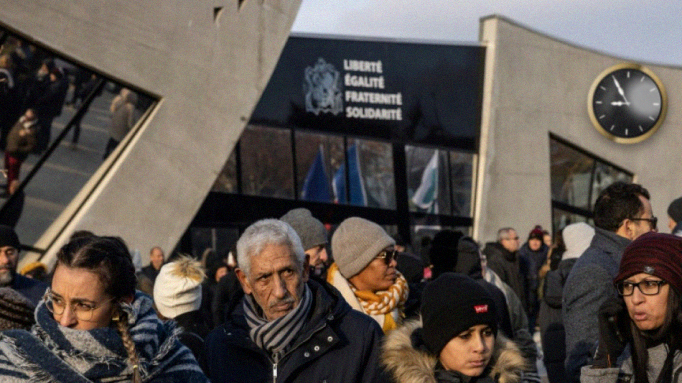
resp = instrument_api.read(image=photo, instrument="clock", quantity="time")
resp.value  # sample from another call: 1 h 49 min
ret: 8 h 55 min
